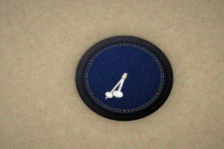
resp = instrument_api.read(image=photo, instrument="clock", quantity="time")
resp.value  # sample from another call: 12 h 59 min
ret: 6 h 36 min
